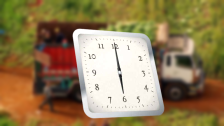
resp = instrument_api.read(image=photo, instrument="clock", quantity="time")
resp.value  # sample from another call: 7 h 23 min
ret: 6 h 00 min
